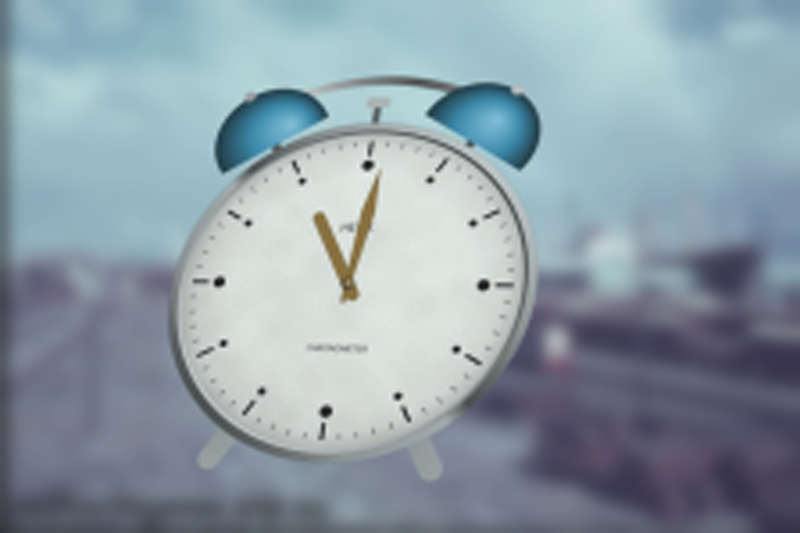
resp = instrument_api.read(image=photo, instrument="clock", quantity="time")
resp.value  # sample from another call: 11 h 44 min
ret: 11 h 01 min
